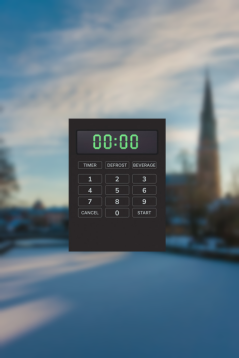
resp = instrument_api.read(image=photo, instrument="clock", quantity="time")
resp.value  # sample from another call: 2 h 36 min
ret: 0 h 00 min
